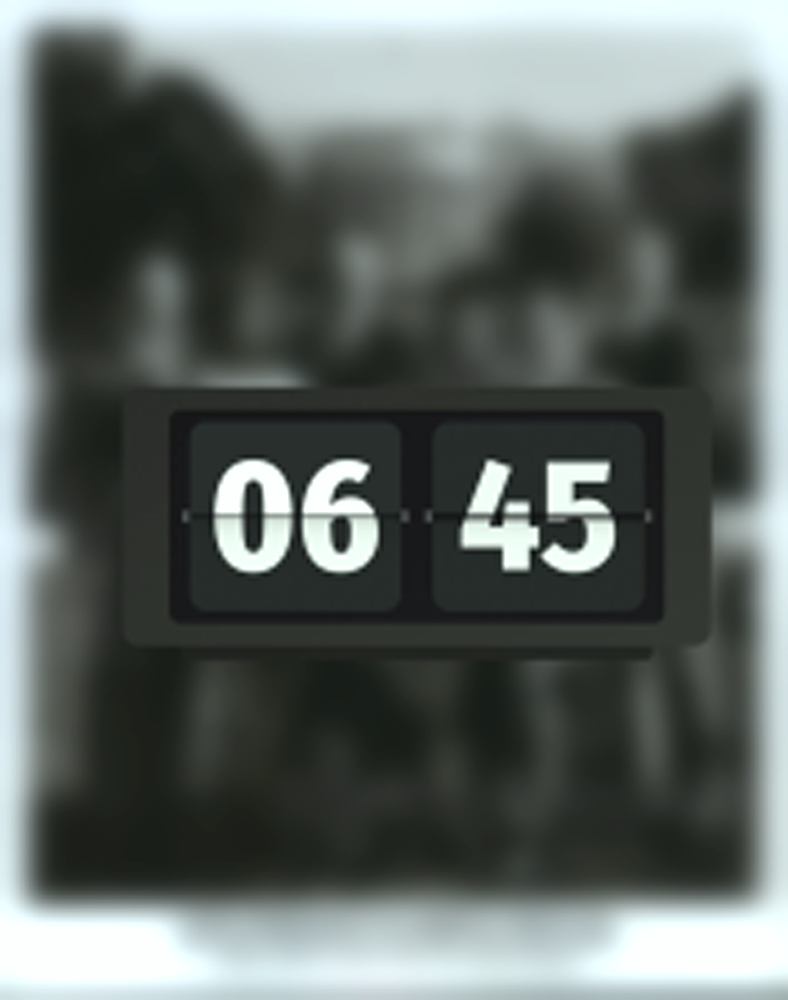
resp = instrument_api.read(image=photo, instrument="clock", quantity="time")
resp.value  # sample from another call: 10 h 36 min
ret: 6 h 45 min
